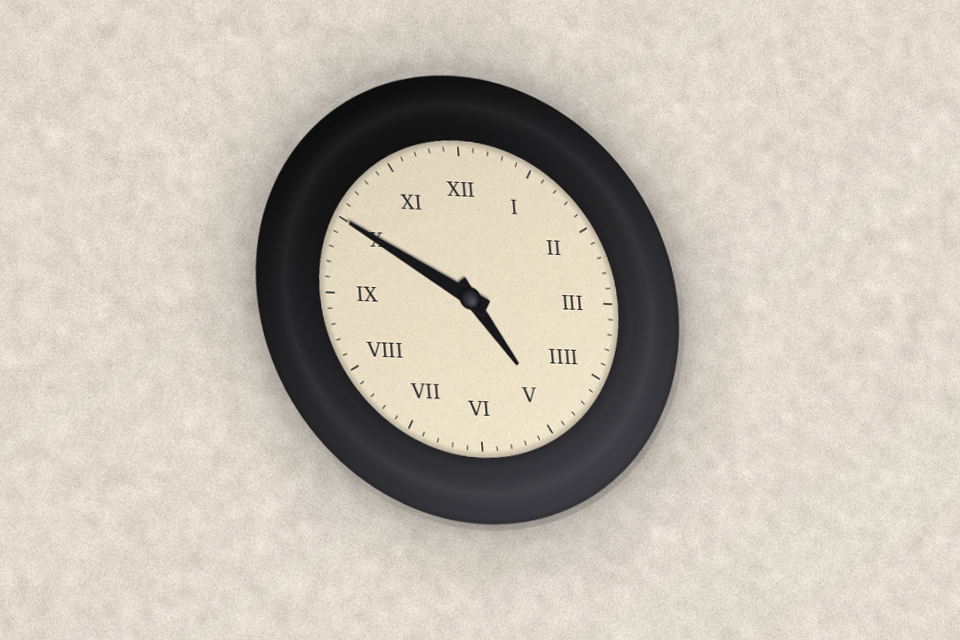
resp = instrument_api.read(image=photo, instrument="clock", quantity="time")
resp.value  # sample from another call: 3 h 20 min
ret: 4 h 50 min
